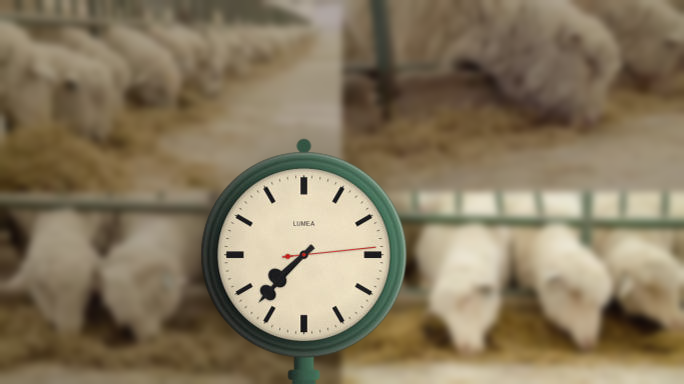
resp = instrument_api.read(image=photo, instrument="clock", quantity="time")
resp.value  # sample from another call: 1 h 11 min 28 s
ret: 7 h 37 min 14 s
